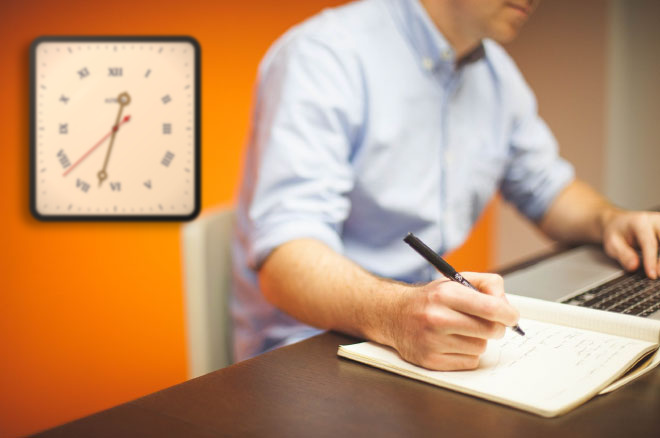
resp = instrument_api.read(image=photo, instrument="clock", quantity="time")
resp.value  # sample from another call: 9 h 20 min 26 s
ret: 12 h 32 min 38 s
